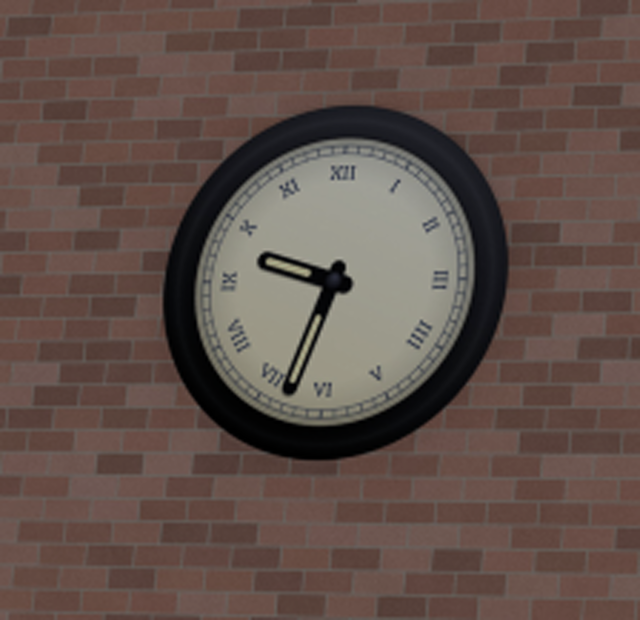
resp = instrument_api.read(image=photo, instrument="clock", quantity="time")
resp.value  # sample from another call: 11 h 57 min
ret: 9 h 33 min
